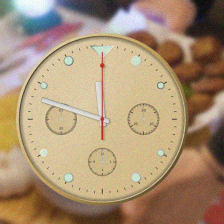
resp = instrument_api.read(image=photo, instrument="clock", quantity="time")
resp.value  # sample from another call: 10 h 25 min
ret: 11 h 48 min
